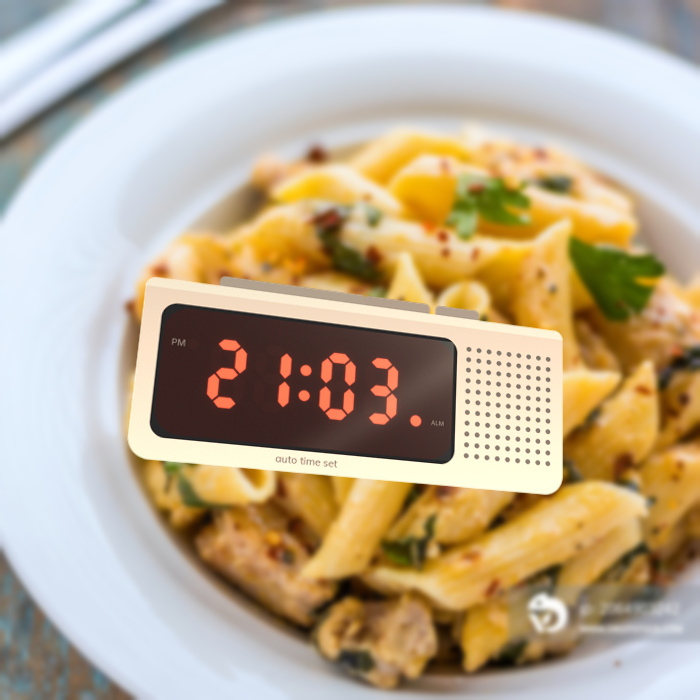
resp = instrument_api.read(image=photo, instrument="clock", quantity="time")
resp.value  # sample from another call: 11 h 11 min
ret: 21 h 03 min
